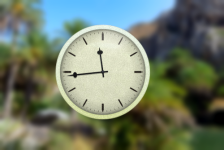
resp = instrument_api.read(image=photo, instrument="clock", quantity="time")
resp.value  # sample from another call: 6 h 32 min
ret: 11 h 44 min
